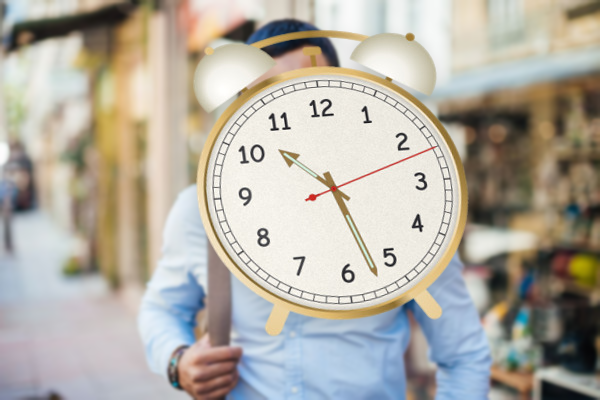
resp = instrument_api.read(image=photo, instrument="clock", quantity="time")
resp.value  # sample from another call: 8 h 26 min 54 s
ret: 10 h 27 min 12 s
